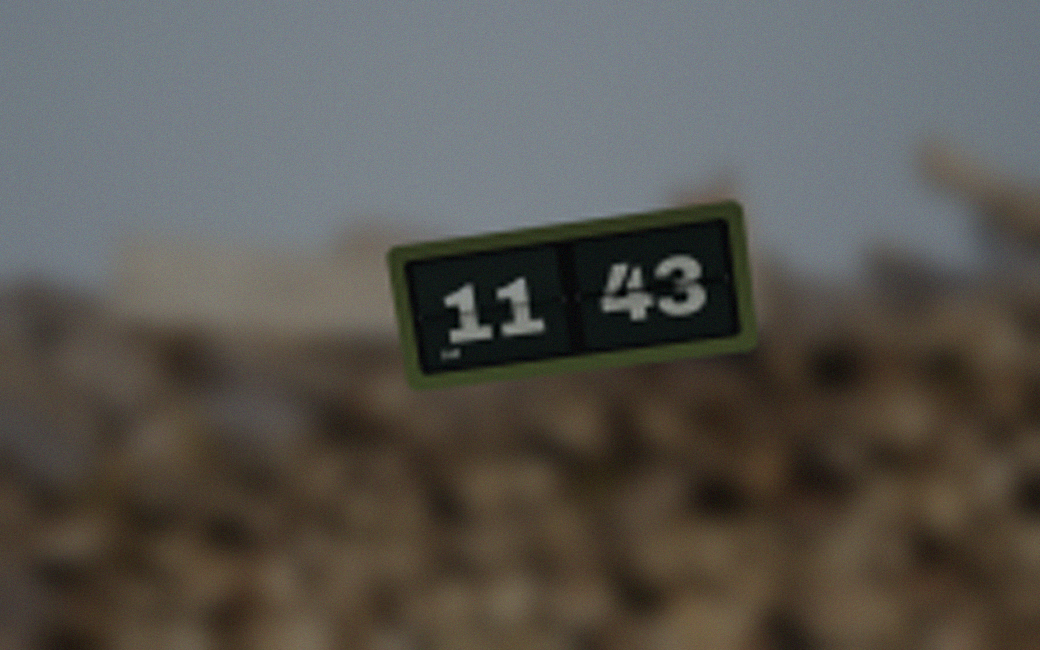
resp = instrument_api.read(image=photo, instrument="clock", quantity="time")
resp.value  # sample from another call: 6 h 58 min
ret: 11 h 43 min
